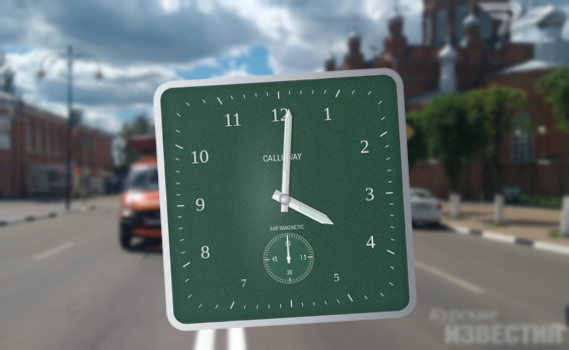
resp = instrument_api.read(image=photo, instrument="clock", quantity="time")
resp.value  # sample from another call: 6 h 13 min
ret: 4 h 01 min
